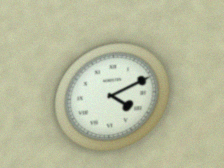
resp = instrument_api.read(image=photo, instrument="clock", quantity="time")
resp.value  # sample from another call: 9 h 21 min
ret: 4 h 11 min
